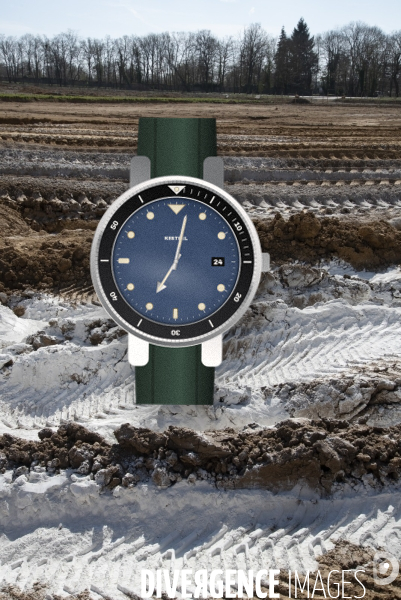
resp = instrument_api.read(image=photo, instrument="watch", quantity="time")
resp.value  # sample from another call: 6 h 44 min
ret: 7 h 02 min
